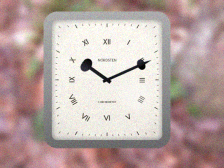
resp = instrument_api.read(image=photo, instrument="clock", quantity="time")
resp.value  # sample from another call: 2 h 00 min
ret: 10 h 11 min
